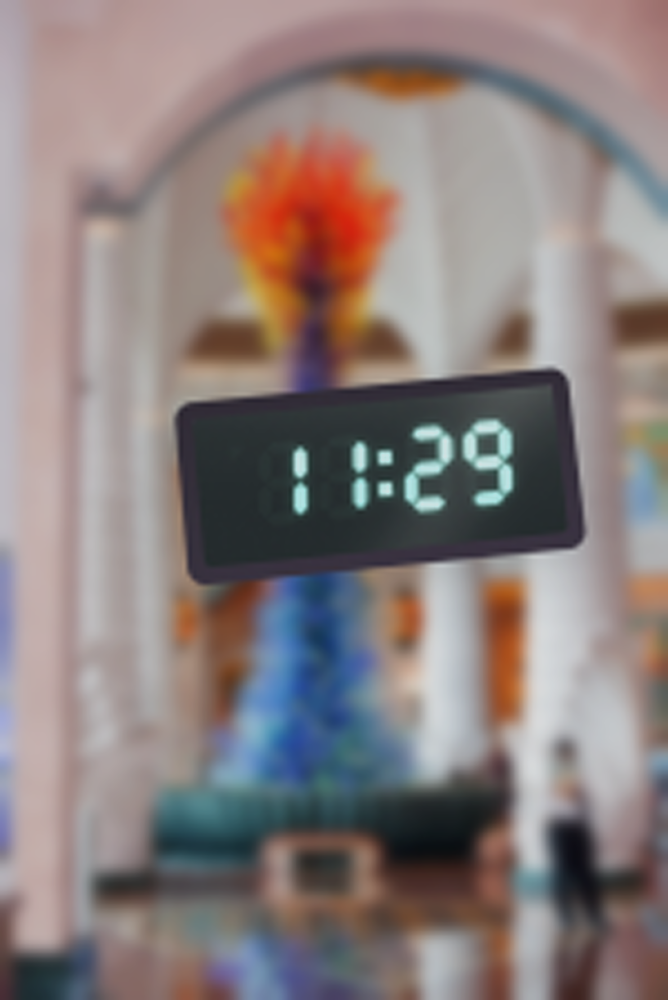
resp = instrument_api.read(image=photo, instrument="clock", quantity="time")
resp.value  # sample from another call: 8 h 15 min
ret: 11 h 29 min
